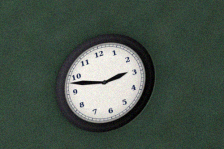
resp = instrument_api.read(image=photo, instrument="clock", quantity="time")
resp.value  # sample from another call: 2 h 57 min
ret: 2 h 48 min
